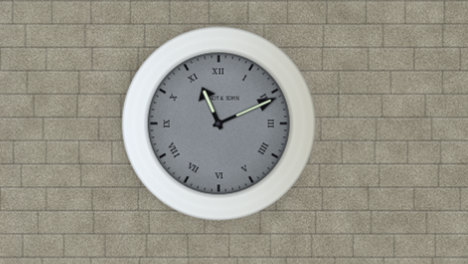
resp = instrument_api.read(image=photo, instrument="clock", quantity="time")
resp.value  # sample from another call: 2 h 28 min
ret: 11 h 11 min
